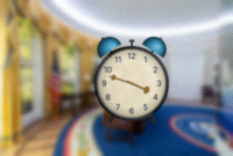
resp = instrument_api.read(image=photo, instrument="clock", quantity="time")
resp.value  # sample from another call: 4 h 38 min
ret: 3 h 48 min
